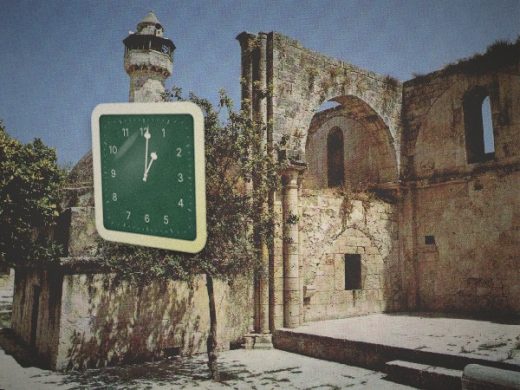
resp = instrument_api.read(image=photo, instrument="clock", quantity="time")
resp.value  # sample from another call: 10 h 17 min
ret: 1 h 01 min
